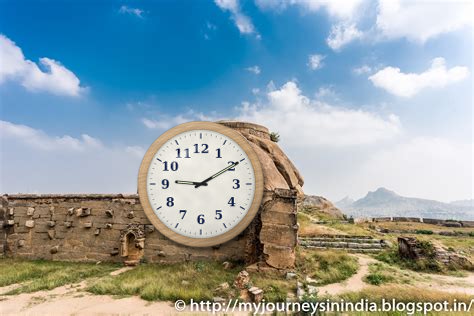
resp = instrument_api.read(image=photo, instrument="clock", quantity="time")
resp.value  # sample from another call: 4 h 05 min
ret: 9 h 10 min
